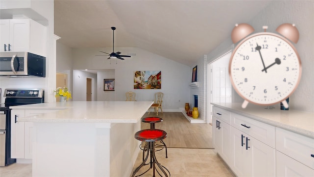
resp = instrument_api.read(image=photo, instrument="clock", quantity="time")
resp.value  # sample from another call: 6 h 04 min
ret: 1 h 57 min
